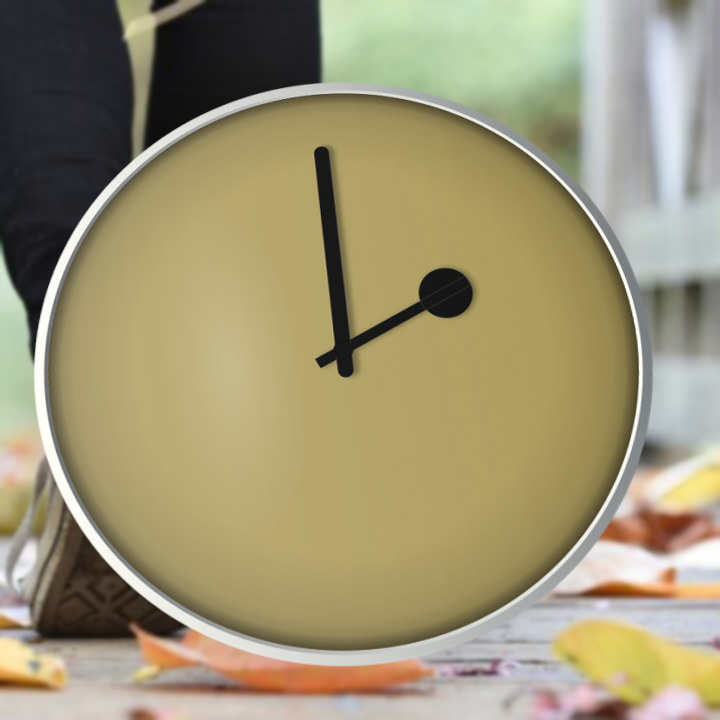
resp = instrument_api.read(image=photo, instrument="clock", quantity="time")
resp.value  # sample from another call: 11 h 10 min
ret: 1 h 59 min
